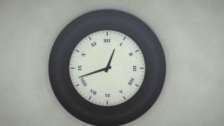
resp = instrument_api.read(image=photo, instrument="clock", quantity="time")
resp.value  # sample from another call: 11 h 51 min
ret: 12 h 42 min
